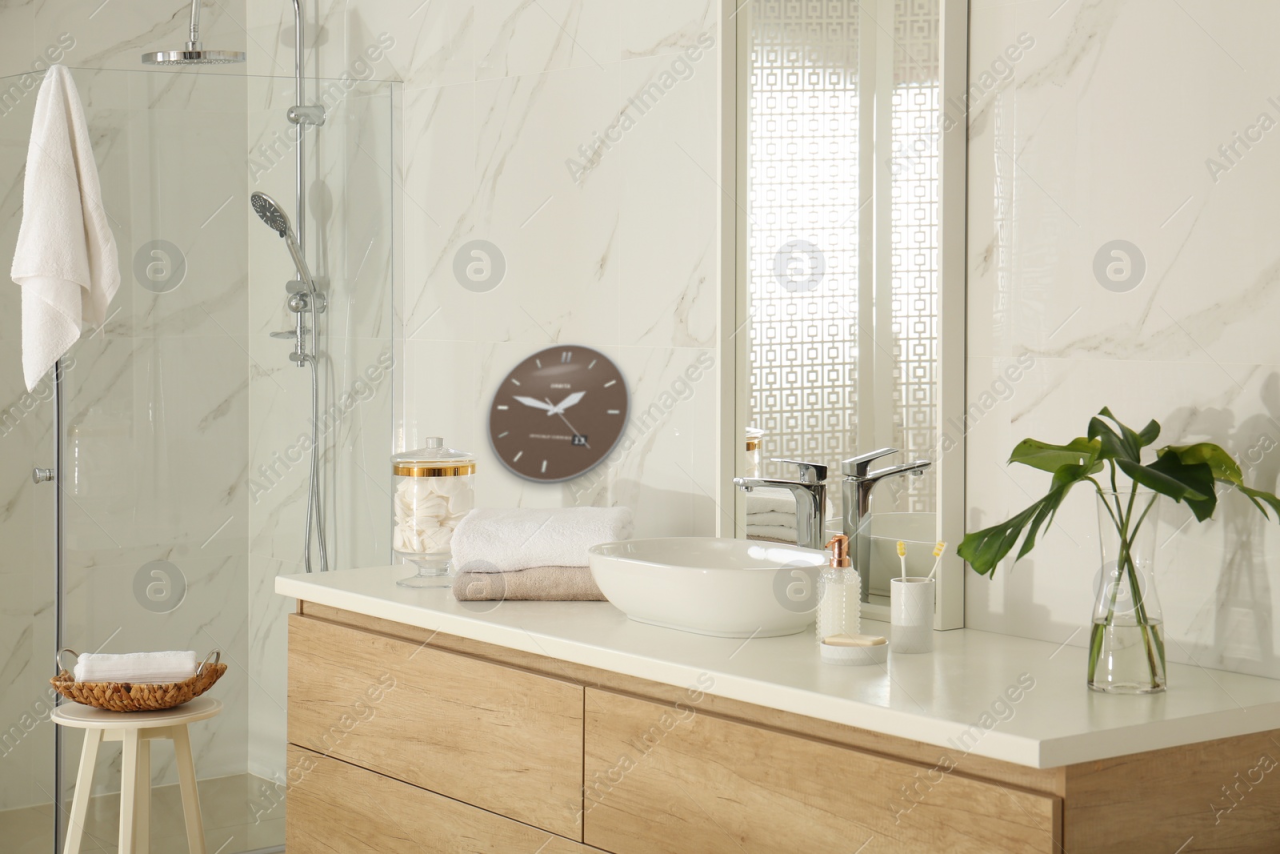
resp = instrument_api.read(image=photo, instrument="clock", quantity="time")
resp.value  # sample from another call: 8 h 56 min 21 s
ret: 1 h 47 min 22 s
